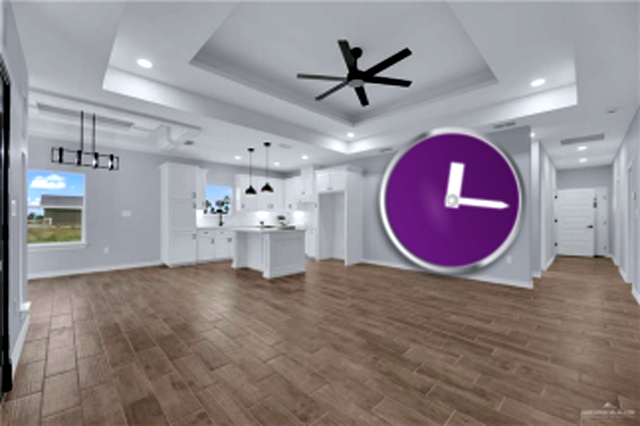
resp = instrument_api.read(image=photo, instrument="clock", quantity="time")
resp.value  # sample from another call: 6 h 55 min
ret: 12 h 16 min
